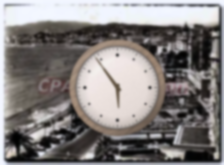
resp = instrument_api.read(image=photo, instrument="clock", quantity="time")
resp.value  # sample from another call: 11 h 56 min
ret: 5 h 54 min
